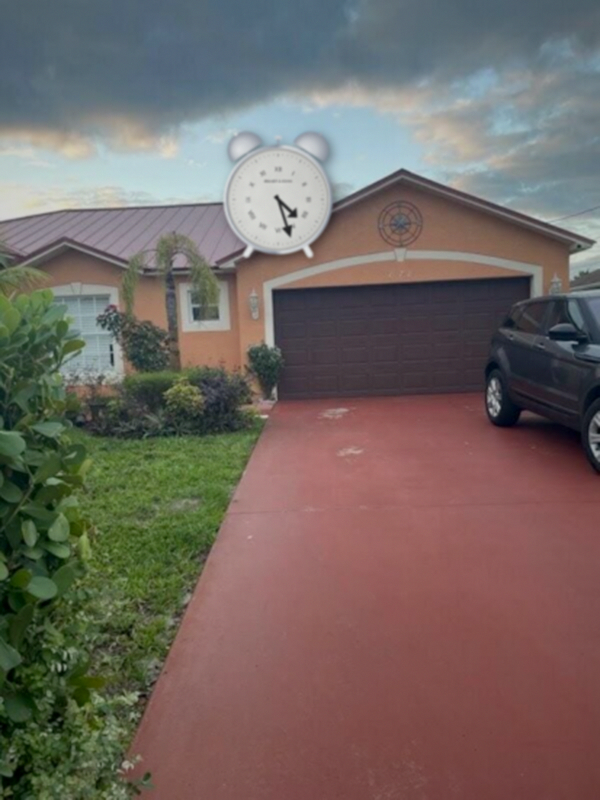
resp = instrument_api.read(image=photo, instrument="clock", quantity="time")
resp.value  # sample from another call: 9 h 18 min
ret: 4 h 27 min
